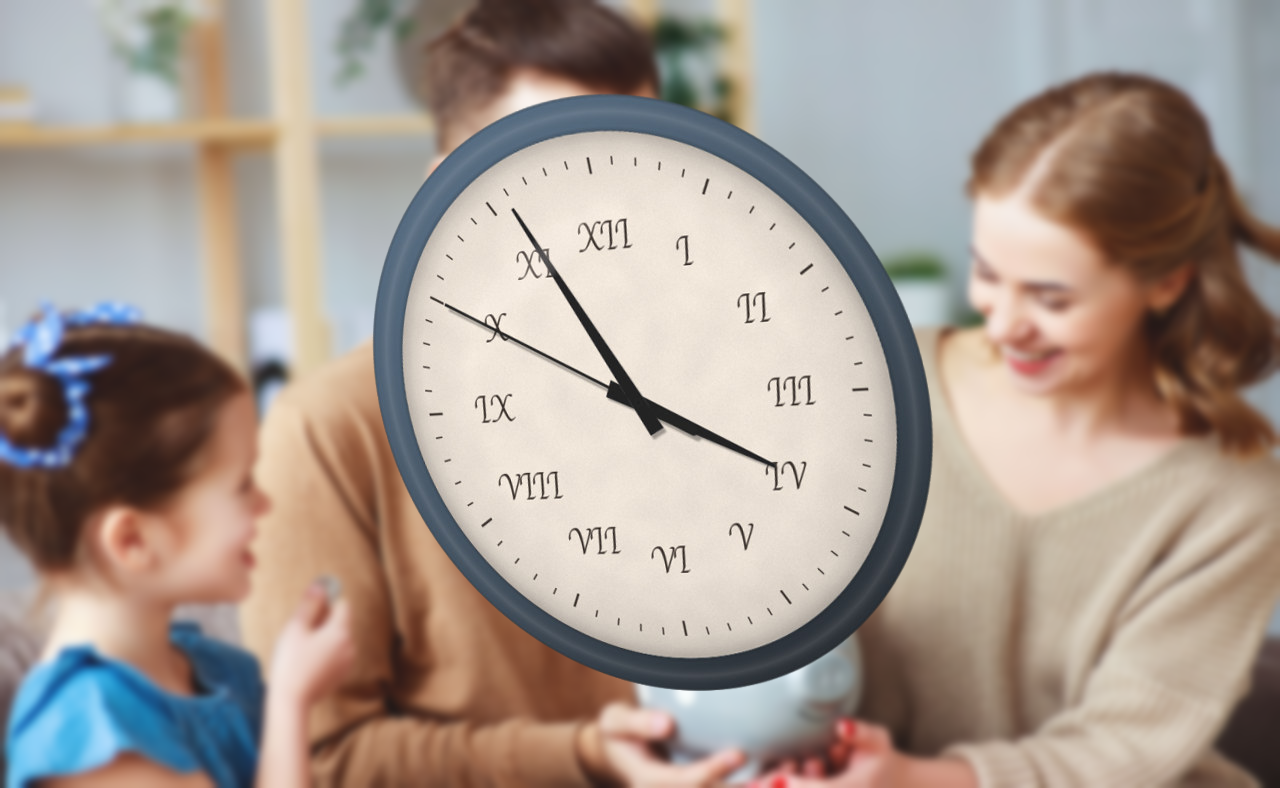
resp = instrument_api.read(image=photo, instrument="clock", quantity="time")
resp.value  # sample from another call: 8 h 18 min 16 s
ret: 3 h 55 min 50 s
